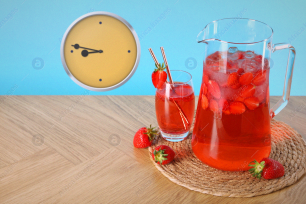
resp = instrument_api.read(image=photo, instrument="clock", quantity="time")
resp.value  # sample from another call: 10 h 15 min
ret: 8 h 47 min
